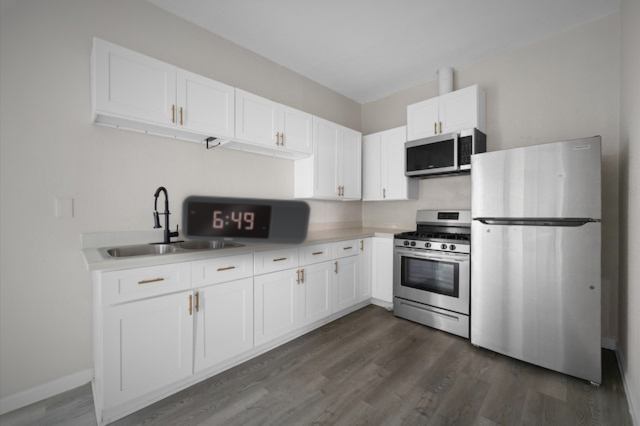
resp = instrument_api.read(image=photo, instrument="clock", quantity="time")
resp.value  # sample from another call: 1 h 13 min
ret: 6 h 49 min
